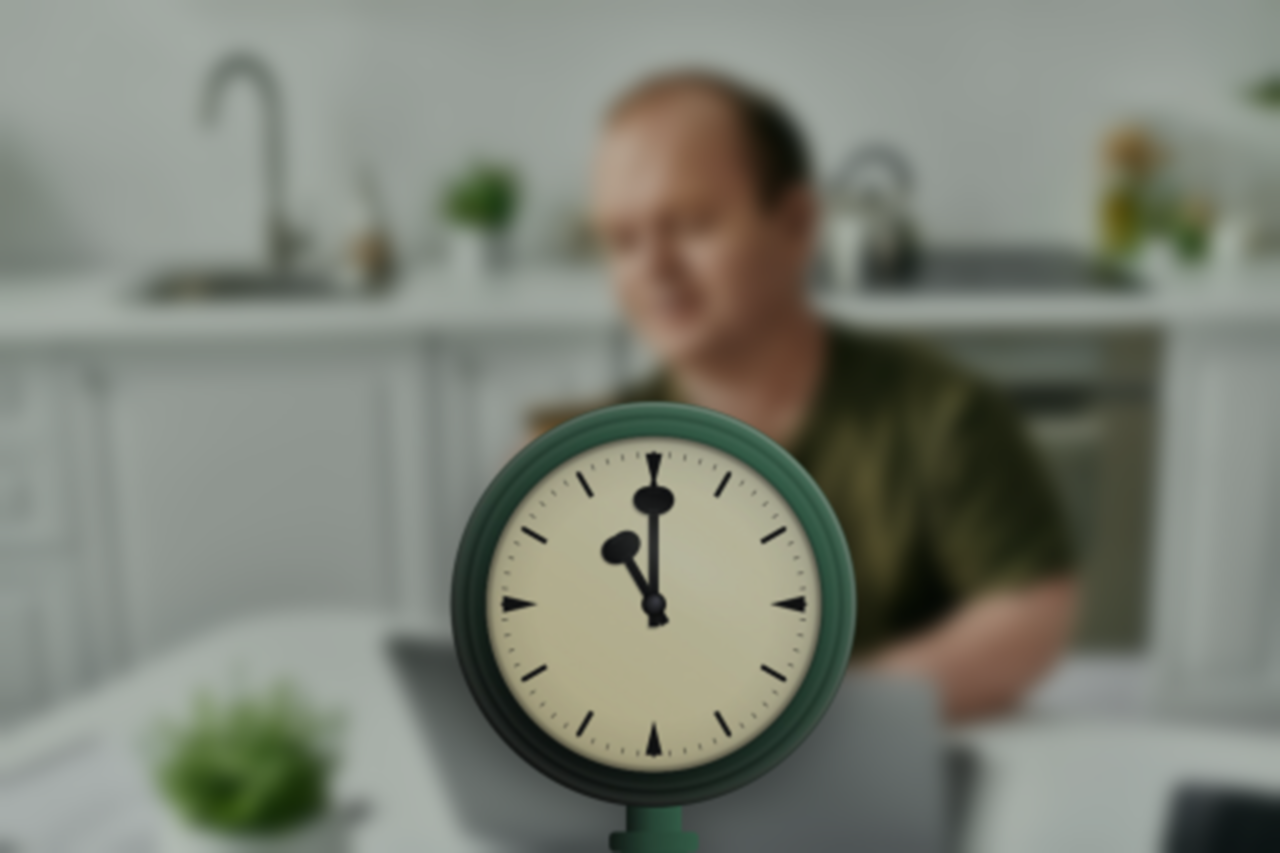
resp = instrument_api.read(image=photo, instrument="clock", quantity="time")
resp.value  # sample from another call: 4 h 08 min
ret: 11 h 00 min
